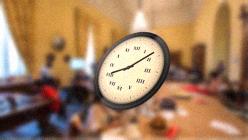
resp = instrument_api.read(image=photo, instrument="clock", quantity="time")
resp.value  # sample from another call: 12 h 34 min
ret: 8 h 08 min
